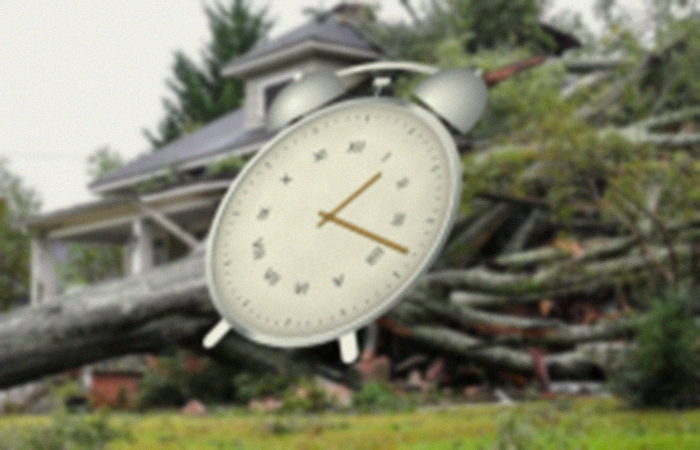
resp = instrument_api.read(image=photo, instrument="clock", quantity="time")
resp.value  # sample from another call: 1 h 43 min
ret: 1 h 18 min
